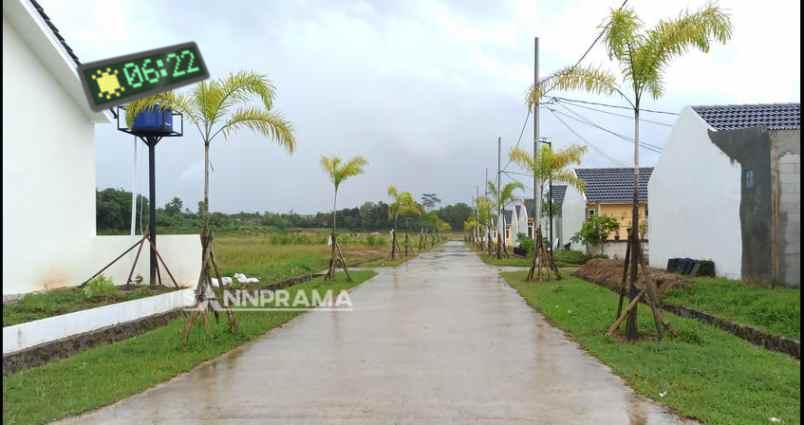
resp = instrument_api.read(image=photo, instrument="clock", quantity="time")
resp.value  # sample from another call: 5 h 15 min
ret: 6 h 22 min
